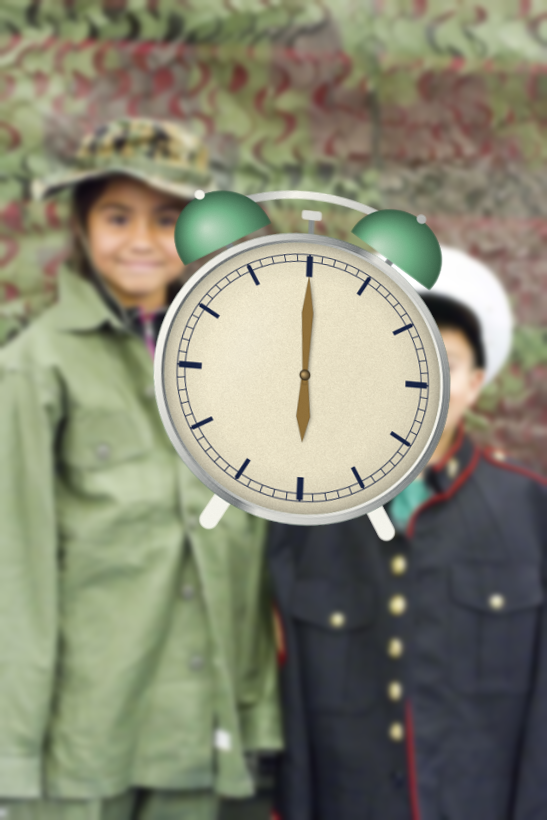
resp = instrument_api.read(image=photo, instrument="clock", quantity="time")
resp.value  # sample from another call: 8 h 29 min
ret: 6 h 00 min
